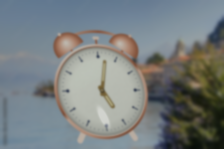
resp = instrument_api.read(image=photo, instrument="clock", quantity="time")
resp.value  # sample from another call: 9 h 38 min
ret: 5 h 02 min
